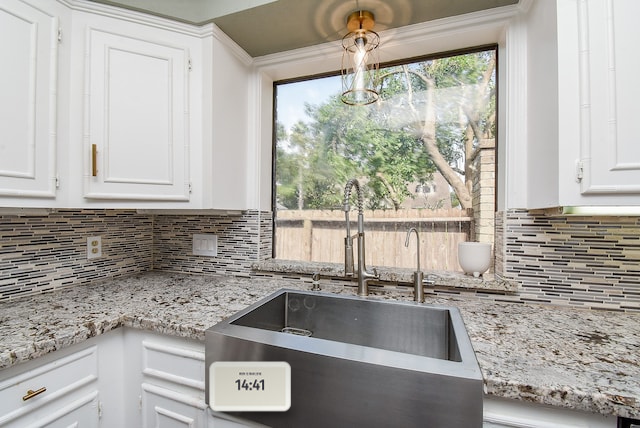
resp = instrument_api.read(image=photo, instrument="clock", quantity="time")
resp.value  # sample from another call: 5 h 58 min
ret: 14 h 41 min
